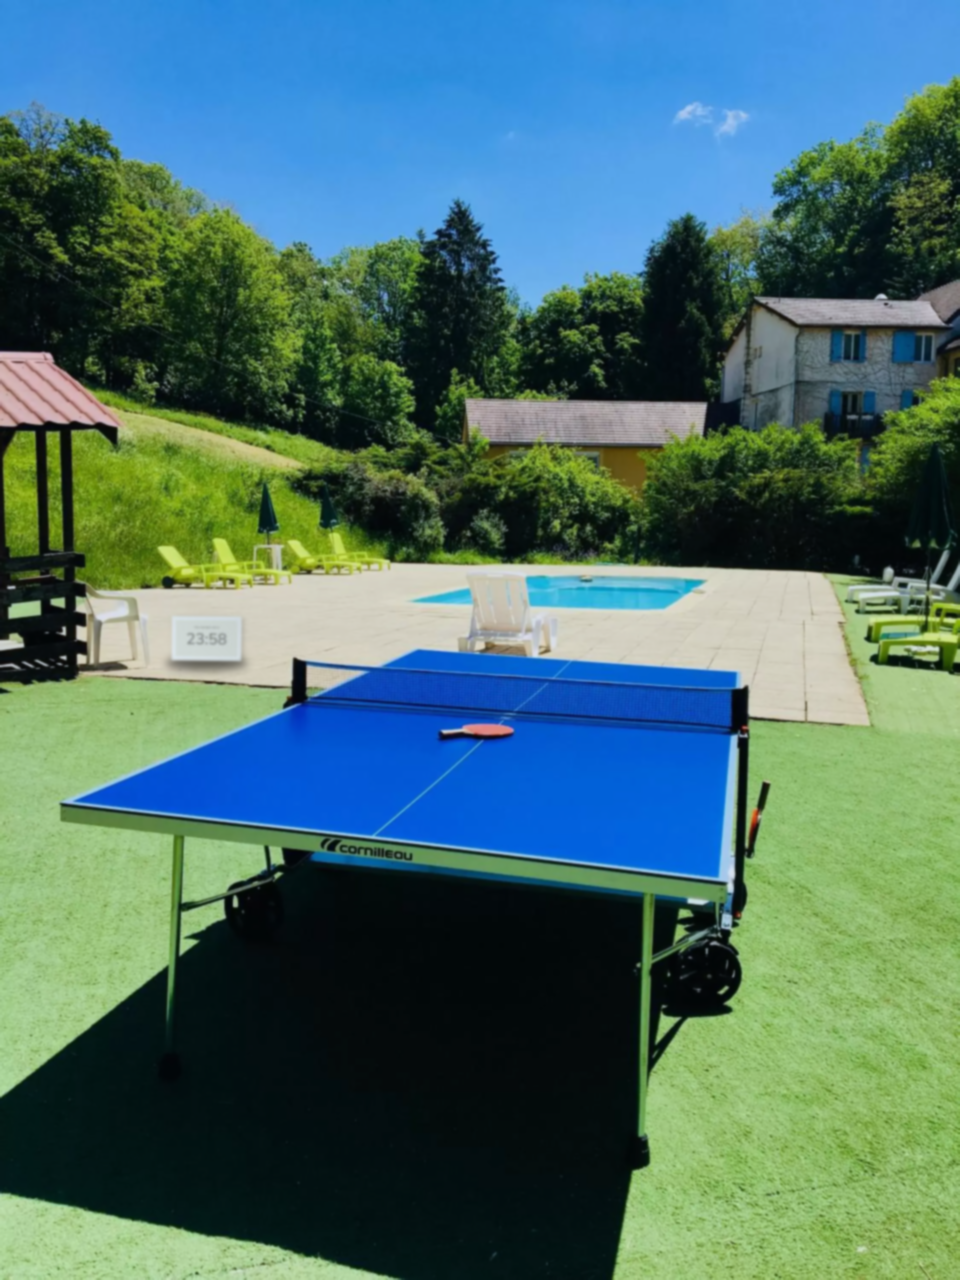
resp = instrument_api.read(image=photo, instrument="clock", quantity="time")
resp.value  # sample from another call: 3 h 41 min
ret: 23 h 58 min
